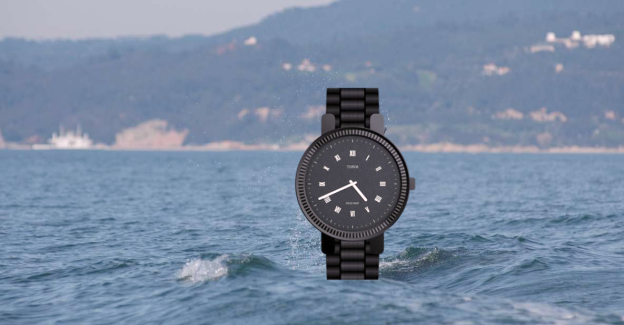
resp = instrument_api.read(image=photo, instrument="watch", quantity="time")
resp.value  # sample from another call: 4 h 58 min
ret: 4 h 41 min
